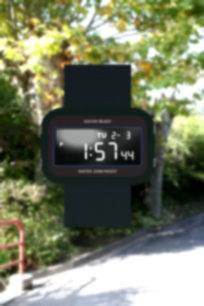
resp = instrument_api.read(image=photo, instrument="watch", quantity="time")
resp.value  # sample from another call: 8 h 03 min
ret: 1 h 57 min
